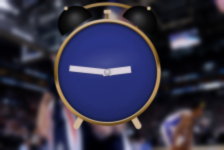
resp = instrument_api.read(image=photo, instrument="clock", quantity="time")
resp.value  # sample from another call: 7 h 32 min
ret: 2 h 46 min
